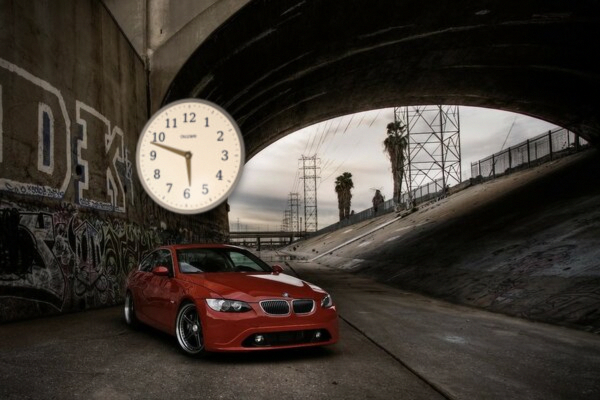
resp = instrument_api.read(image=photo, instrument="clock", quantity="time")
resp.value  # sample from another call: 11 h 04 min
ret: 5 h 48 min
